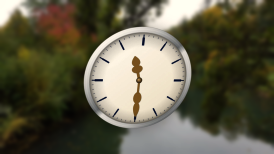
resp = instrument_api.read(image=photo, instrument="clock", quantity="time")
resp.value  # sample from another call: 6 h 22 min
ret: 11 h 30 min
